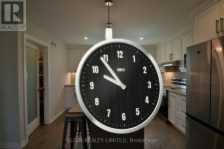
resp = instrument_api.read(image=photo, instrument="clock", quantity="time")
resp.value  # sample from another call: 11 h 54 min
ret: 9 h 54 min
